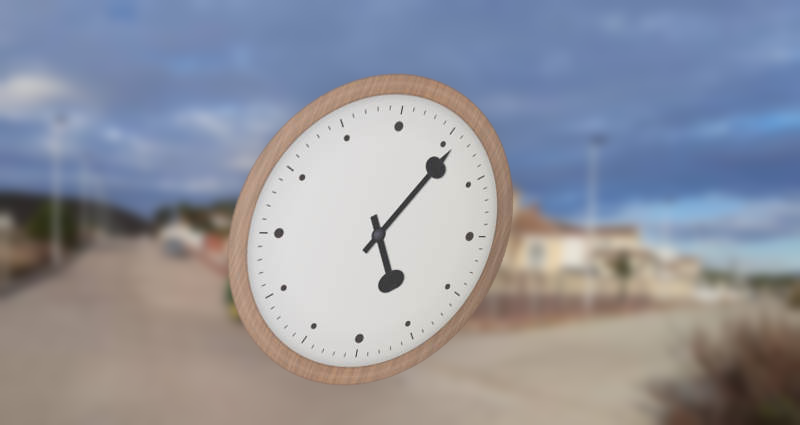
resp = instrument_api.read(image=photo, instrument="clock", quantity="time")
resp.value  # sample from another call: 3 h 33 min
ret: 5 h 06 min
